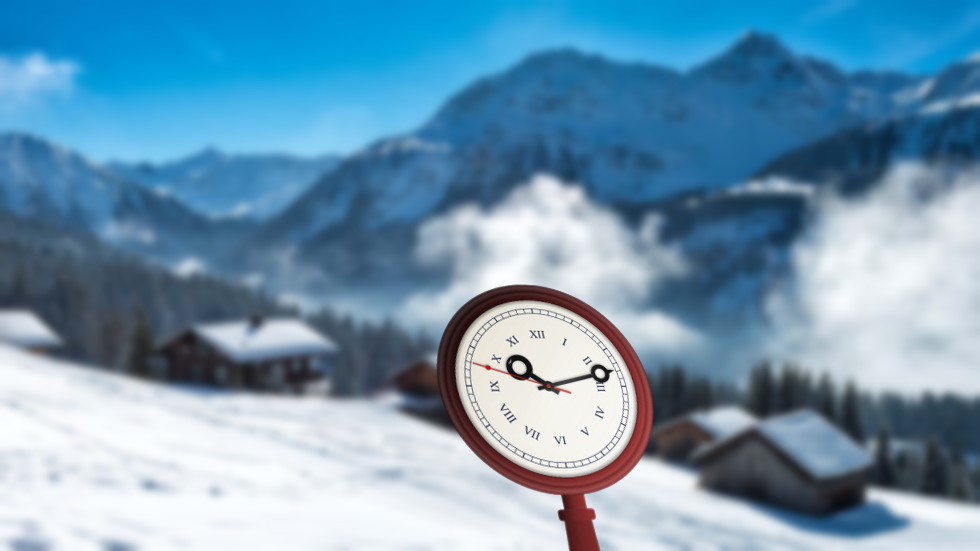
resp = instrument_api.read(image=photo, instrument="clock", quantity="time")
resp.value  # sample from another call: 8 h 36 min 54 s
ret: 10 h 12 min 48 s
